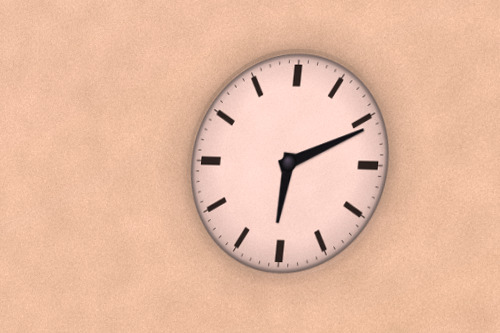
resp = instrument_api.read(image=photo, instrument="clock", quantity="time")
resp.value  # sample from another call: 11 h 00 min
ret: 6 h 11 min
